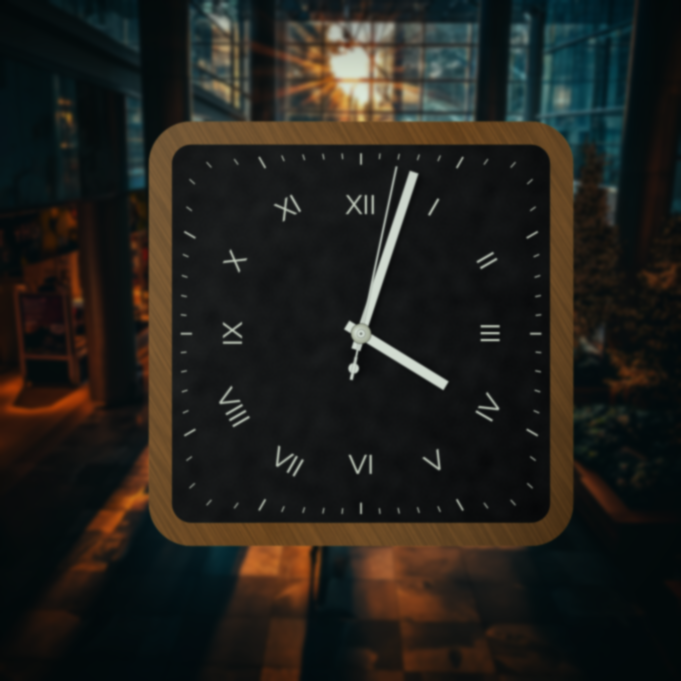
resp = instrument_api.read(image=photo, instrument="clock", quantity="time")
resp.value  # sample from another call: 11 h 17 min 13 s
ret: 4 h 03 min 02 s
